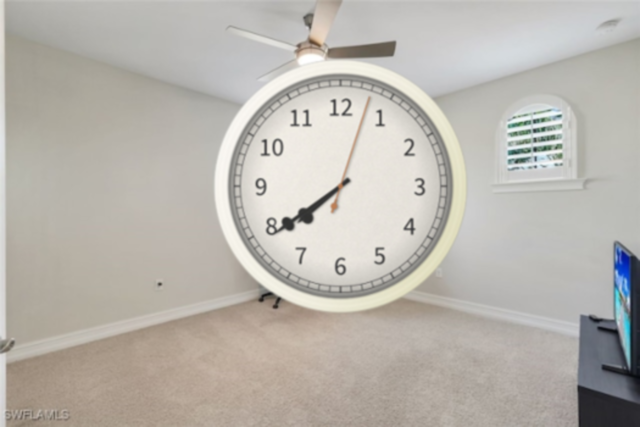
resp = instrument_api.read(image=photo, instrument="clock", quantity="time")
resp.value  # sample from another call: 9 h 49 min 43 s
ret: 7 h 39 min 03 s
